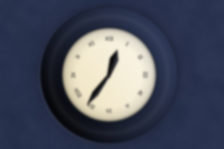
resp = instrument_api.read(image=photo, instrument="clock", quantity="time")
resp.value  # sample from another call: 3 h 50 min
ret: 12 h 36 min
